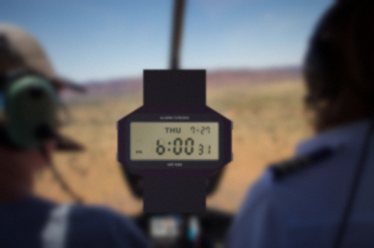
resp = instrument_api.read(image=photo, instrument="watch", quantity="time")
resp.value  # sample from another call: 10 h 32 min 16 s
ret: 6 h 00 min 31 s
